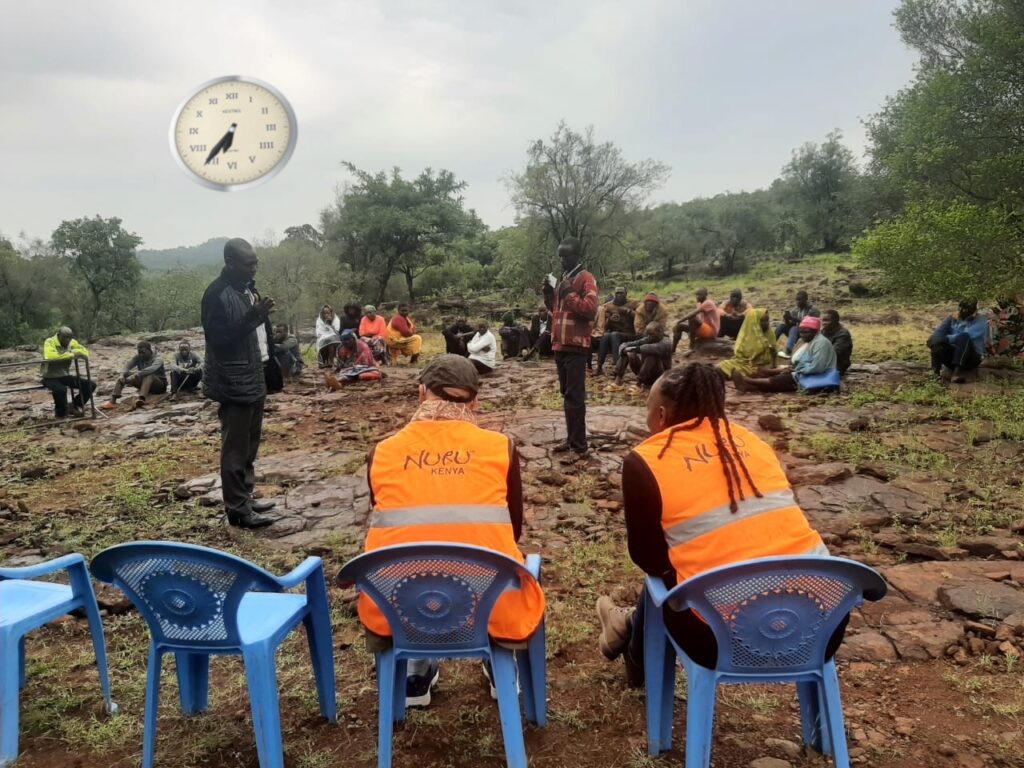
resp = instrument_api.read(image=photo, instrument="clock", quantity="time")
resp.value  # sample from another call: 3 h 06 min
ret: 6 h 36 min
